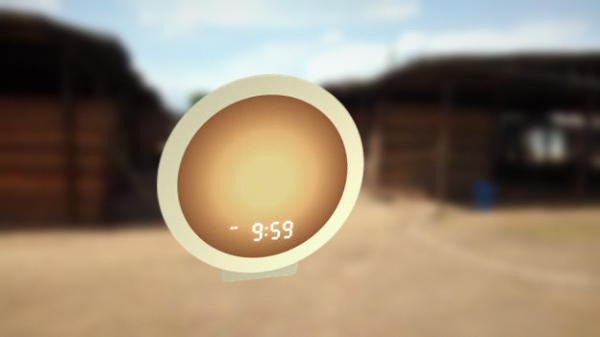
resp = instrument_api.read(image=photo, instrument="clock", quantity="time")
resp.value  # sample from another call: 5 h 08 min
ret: 9 h 59 min
